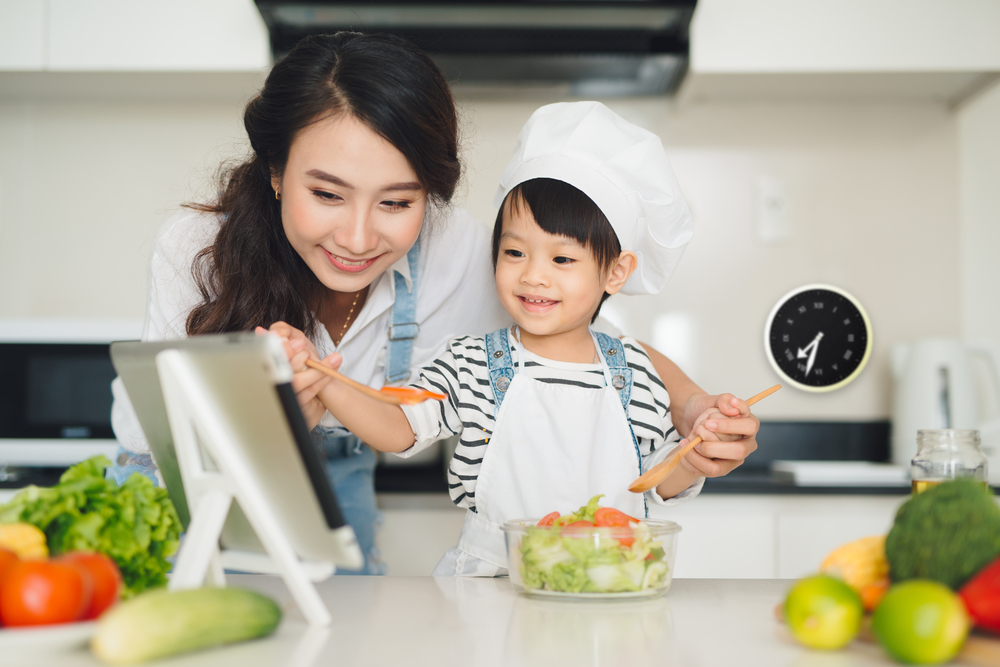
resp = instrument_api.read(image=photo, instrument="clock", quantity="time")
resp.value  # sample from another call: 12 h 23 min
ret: 7 h 33 min
